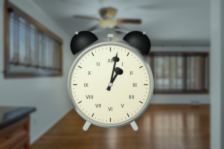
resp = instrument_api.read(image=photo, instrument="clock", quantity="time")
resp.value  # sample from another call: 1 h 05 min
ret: 1 h 02 min
